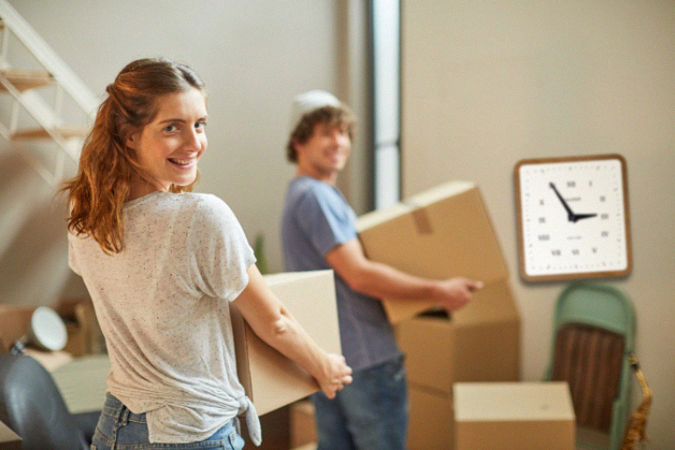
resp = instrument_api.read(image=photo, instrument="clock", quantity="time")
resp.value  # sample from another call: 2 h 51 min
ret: 2 h 55 min
